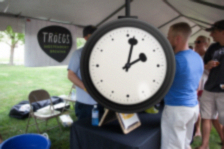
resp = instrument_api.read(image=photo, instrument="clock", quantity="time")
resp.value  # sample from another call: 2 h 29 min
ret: 2 h 02 min
